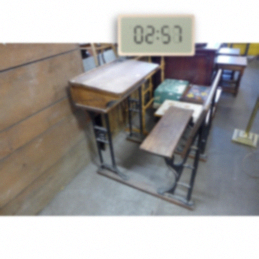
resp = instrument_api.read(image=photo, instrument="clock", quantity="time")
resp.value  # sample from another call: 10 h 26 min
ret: 2 h 57 min
